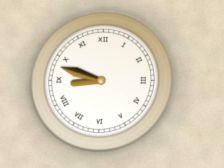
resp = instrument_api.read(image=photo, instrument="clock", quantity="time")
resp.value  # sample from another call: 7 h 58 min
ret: 8 h 48 min
